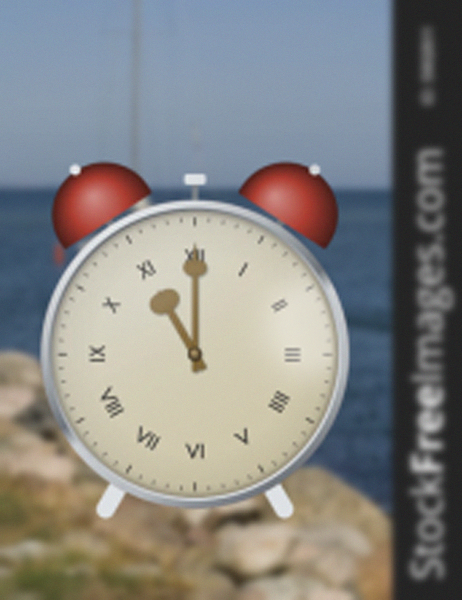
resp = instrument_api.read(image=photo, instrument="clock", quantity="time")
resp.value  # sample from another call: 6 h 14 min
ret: 11 h 00 min
